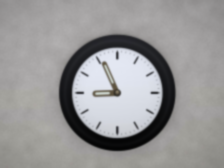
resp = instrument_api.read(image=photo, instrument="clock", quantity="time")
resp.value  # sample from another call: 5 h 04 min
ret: 8 h 56 min
